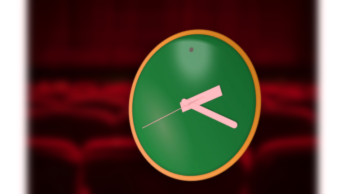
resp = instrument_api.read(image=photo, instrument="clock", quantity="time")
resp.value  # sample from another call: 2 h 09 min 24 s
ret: 2 h 18 min 41 s
